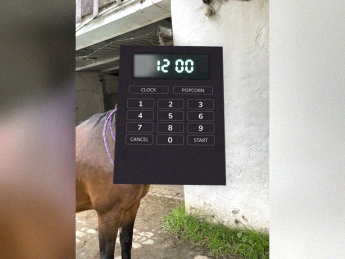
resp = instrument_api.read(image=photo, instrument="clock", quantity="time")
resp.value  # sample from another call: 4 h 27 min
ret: 12 h 00 min
